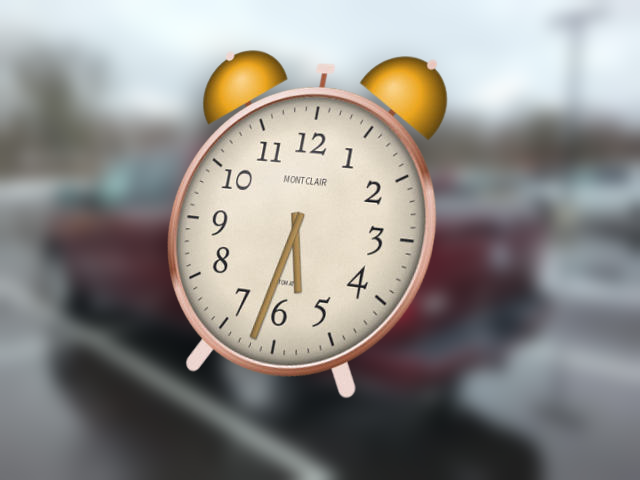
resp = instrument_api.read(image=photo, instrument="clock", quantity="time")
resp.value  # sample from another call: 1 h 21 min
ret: 5 h 32 min
